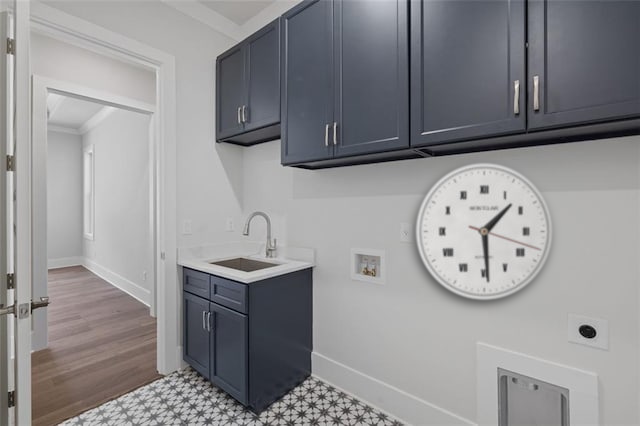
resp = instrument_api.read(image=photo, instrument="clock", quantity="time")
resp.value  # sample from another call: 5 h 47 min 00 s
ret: 1 h 29 min 18 s
